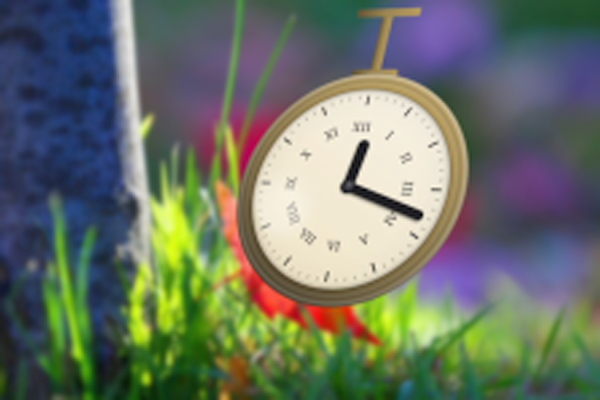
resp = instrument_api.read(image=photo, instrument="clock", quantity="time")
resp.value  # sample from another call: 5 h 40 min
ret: 12 h 18 min
